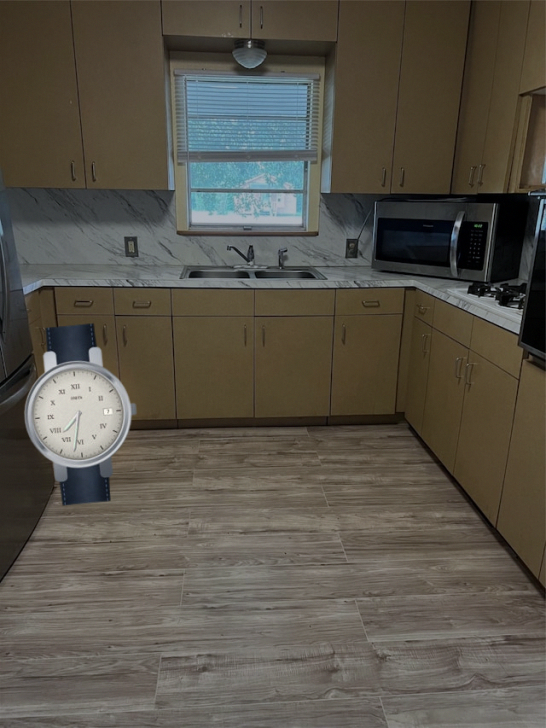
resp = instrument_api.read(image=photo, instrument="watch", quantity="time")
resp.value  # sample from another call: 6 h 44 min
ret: 7 h 32 min
